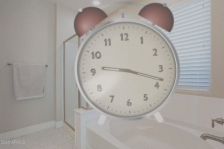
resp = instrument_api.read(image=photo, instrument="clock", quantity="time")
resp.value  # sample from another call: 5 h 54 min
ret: 9 h 18 min
